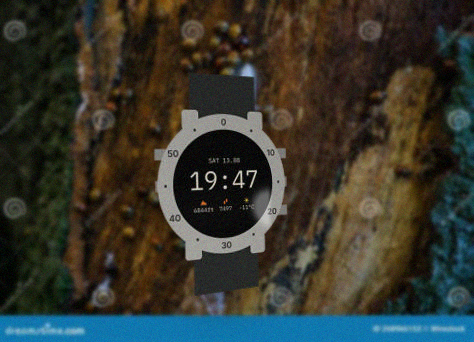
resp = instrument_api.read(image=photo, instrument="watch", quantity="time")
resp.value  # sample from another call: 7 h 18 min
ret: 19 h 47 min
